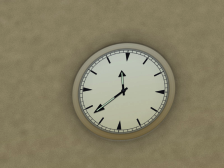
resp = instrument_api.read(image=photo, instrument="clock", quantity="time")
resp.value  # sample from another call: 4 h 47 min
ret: 11 h 38 min
